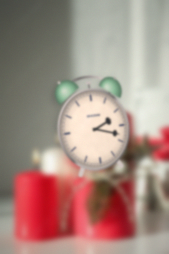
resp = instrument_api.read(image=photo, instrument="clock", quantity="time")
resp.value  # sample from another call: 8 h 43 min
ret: 2 h 18 min
